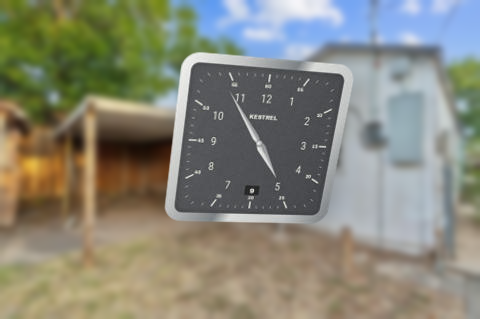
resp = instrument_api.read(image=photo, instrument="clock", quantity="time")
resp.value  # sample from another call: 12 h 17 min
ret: 4 h 54 min
